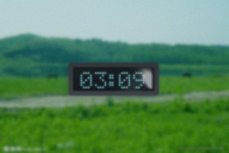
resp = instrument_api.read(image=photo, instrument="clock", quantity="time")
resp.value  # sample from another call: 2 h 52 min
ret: 3 h 09 min
